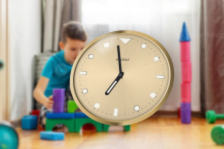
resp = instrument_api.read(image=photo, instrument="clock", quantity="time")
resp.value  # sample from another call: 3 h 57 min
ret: 6 h 58 min
